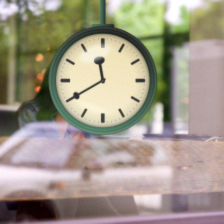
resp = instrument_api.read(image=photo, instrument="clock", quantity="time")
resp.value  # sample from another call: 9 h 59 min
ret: 11 h 40 min
